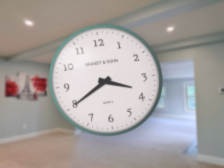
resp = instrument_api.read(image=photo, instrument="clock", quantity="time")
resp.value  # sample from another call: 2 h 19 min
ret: 3 h 40 min
